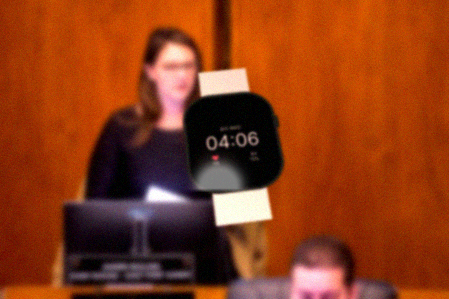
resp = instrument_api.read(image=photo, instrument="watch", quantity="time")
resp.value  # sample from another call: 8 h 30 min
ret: 4 h 06 min
